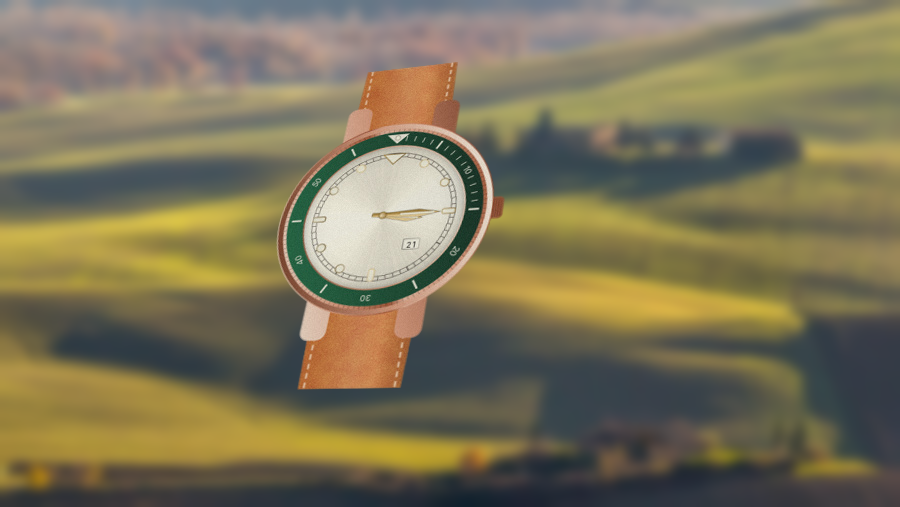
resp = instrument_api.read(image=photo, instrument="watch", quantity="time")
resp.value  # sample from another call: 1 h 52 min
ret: 3 h 15 min
